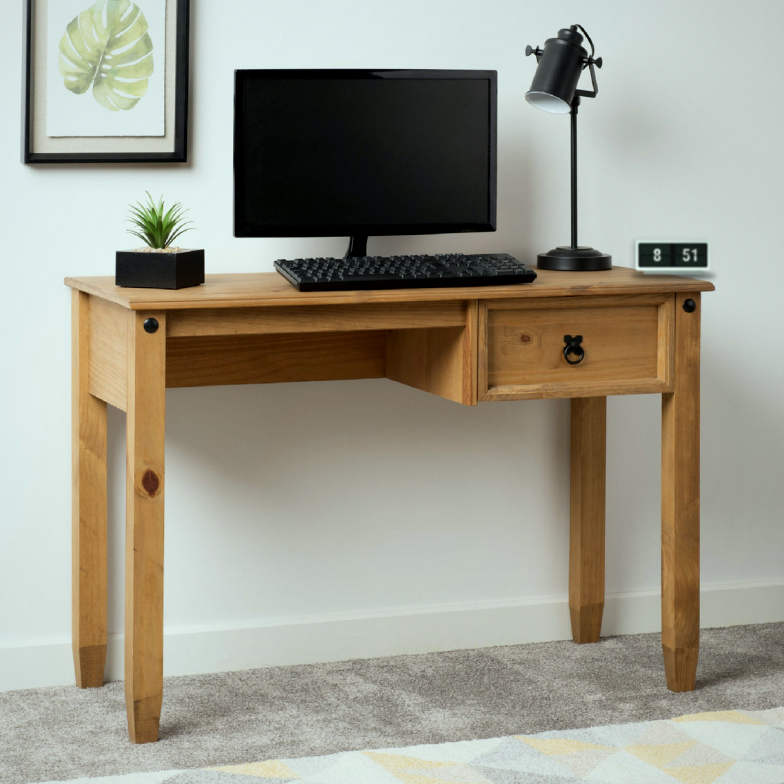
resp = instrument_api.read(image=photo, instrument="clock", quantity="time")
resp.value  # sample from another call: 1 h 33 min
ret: 8 h 51 min
